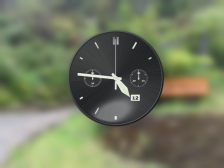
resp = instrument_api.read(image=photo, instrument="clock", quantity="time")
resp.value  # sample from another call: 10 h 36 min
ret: 4 h 46 min
